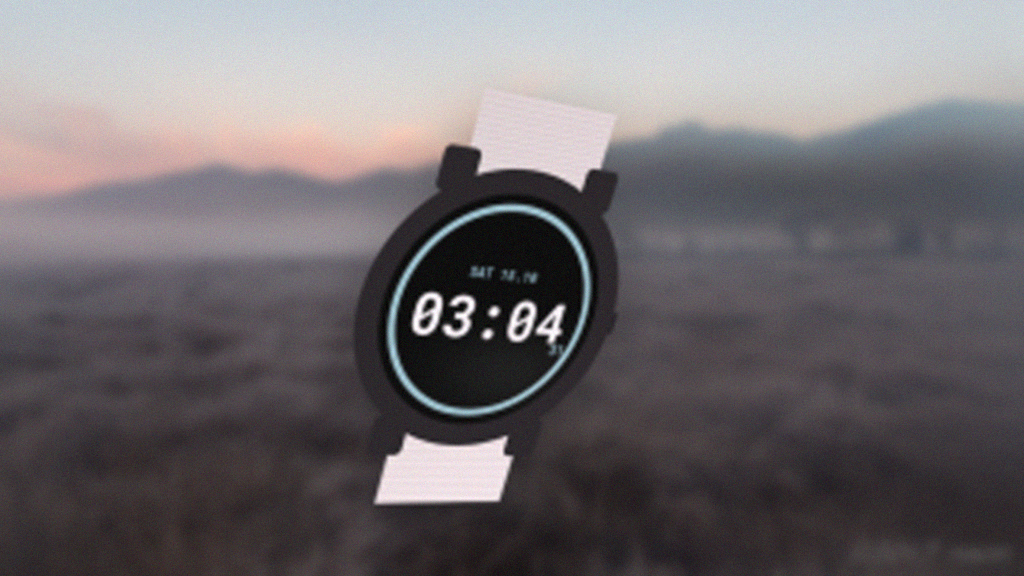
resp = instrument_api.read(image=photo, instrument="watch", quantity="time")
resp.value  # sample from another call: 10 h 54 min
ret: 3 h 04 min
